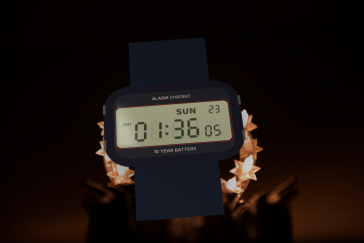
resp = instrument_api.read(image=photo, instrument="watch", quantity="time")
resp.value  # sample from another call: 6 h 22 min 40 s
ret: 1 h 36 min 05 s
